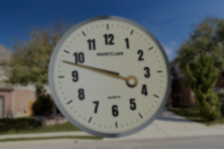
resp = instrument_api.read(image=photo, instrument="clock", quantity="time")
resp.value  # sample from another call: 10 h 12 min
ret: 3 h 48 min
